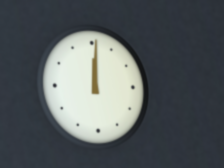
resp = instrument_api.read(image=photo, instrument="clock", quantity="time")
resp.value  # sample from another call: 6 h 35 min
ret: 12 h 01 min
